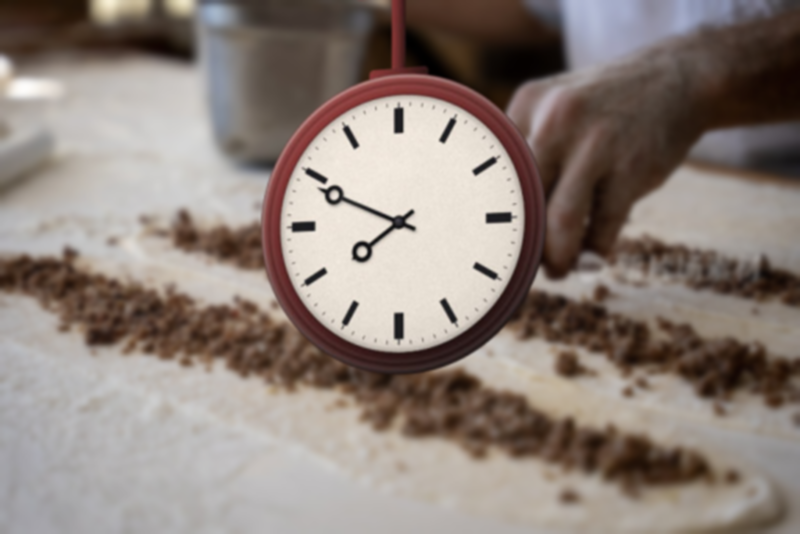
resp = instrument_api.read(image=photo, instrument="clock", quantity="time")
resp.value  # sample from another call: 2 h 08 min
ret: 7 h 49 min
